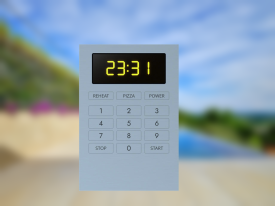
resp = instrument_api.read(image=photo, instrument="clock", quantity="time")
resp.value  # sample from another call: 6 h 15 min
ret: 23 h 31 min
